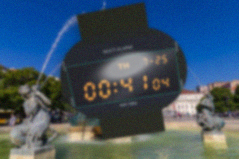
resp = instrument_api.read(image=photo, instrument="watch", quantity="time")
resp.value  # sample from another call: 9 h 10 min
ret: 0 h 41 min
